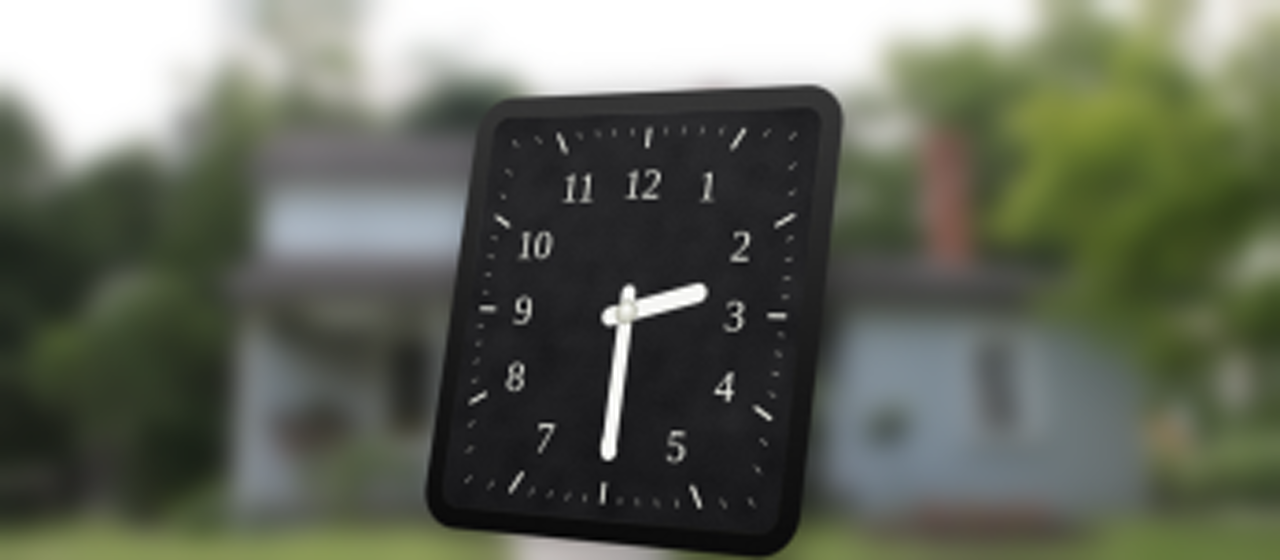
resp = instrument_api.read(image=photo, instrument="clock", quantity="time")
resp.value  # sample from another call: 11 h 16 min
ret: 2 h 30 min
